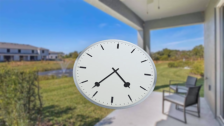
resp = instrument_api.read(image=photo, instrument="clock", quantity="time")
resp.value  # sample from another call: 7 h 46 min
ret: 4 h 37 min
